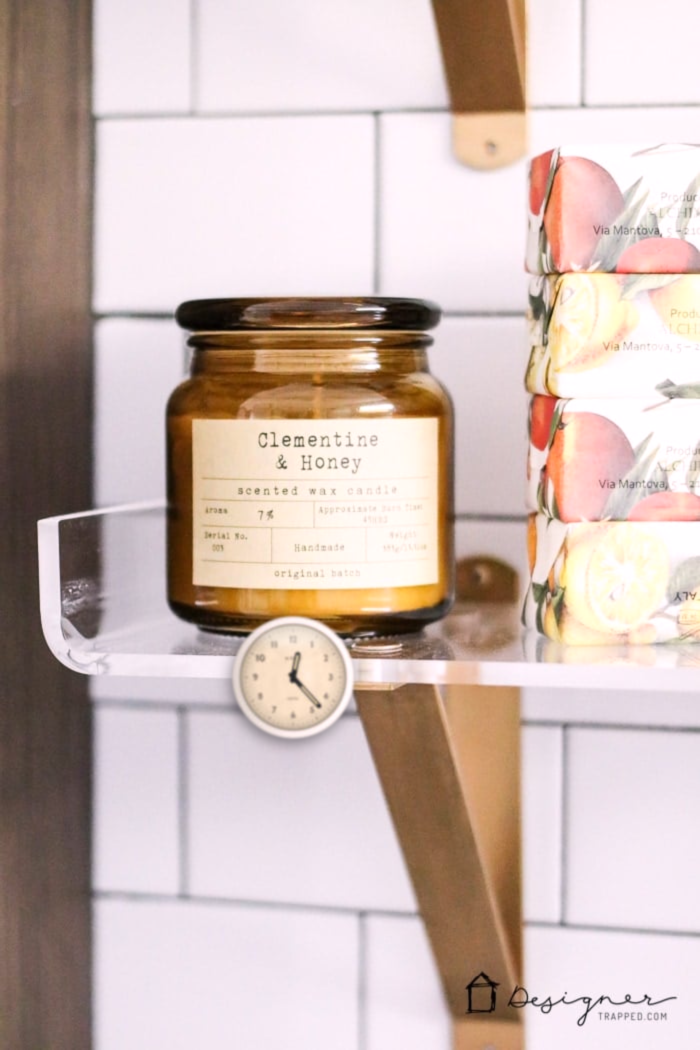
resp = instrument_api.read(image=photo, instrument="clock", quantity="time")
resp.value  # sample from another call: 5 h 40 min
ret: 12 h 23 min
